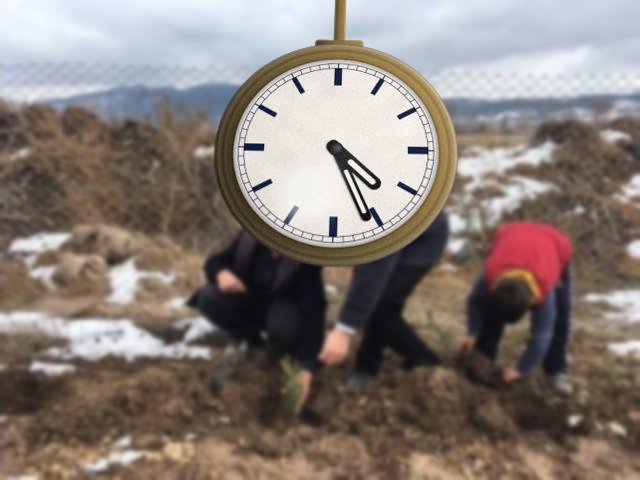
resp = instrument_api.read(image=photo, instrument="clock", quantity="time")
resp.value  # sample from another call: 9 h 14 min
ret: 4 h 26 min
